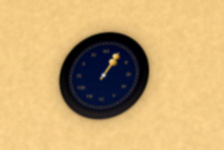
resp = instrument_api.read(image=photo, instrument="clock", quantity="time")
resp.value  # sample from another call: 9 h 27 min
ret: 1 h 05 min
